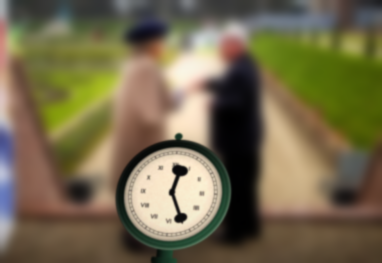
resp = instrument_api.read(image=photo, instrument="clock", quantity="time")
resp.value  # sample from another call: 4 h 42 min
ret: 12 h 26 min
